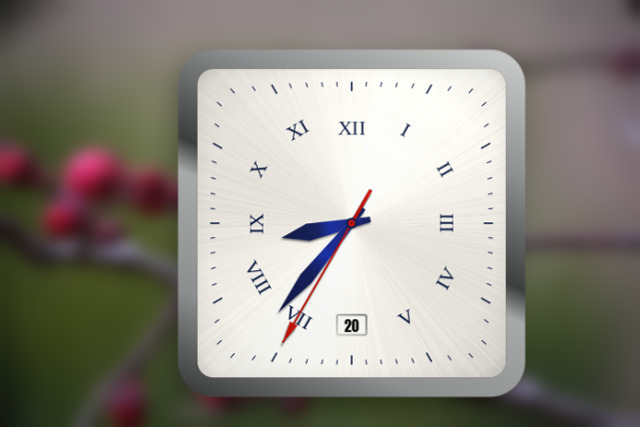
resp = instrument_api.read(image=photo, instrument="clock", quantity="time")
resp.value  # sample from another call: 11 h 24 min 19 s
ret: 8 h 36 min 35 s
